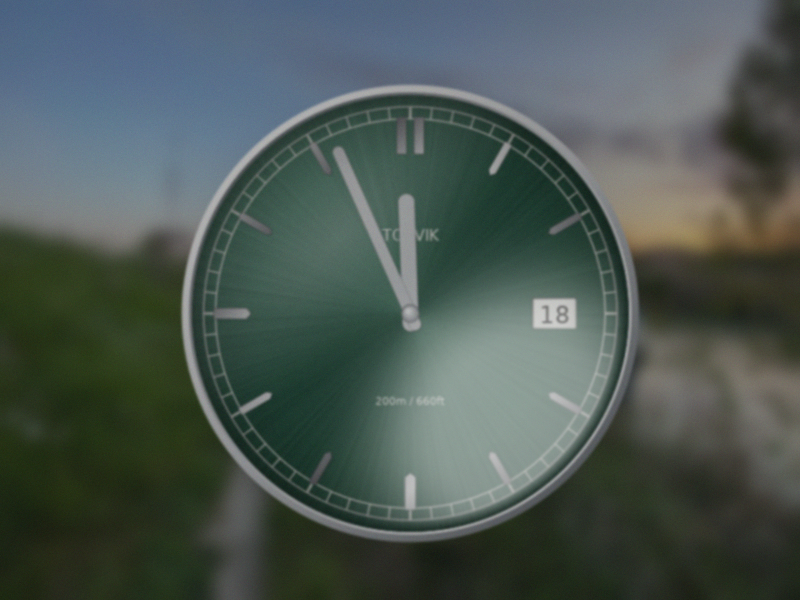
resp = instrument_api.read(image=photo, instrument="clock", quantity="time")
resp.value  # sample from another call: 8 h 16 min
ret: 11 h 56 min
